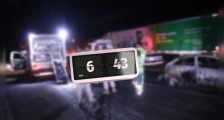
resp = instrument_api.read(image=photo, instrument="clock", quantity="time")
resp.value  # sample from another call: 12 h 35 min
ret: 6 h 43 min
